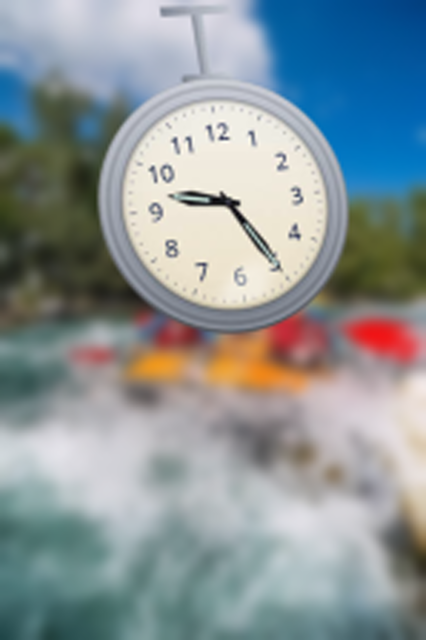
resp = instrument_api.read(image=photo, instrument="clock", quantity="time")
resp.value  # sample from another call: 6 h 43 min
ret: 9 h 25 min
